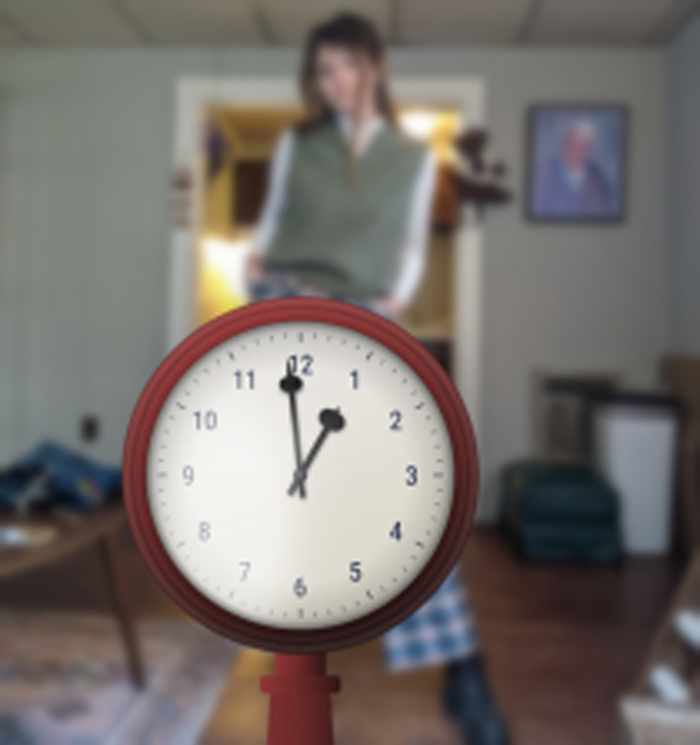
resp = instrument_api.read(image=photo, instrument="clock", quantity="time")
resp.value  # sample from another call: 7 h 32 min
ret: 12 h 59 min
